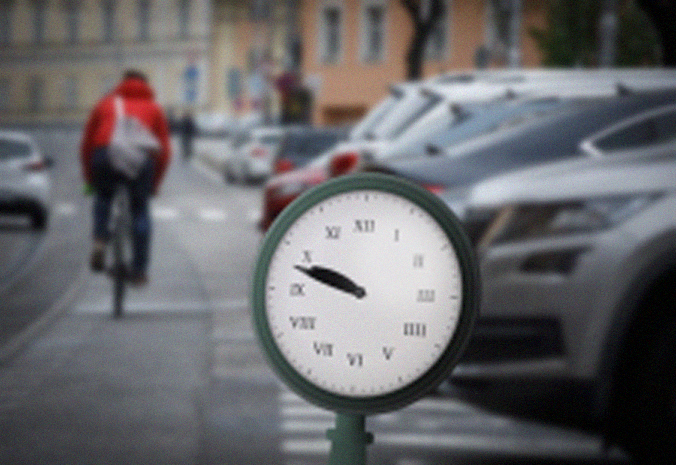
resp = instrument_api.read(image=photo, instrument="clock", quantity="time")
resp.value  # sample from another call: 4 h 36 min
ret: 9 h 48 min
